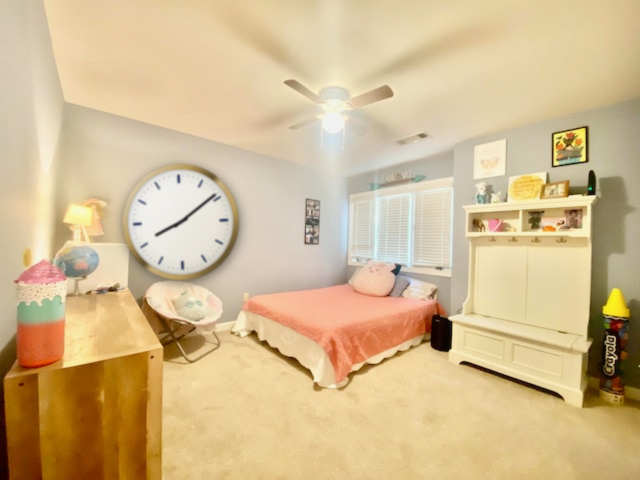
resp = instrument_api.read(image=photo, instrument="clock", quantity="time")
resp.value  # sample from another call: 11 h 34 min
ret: 8 h 09 min
